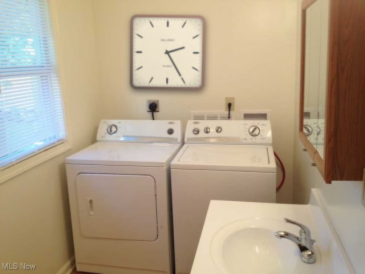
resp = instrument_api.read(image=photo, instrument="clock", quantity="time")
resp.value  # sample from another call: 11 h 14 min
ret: 2 h 25 min
